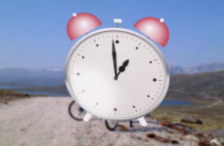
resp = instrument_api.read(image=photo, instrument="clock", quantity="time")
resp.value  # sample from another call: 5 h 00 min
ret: 12 h 59 min
